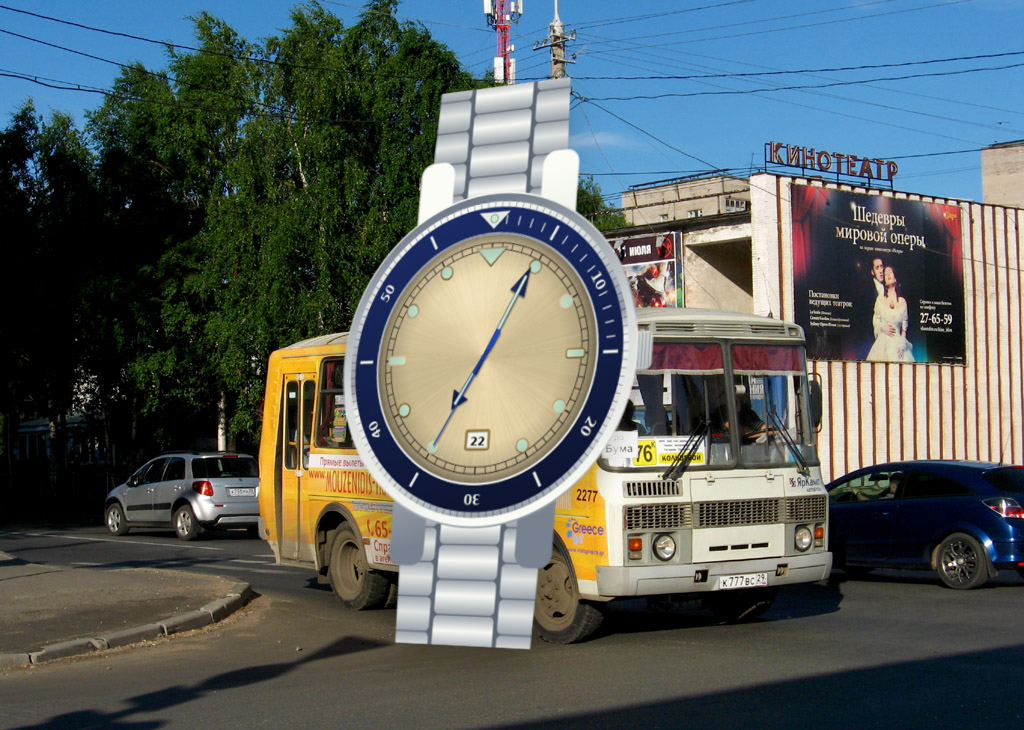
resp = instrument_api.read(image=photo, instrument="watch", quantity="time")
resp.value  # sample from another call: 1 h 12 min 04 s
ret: 7 h 04 min 35 s
